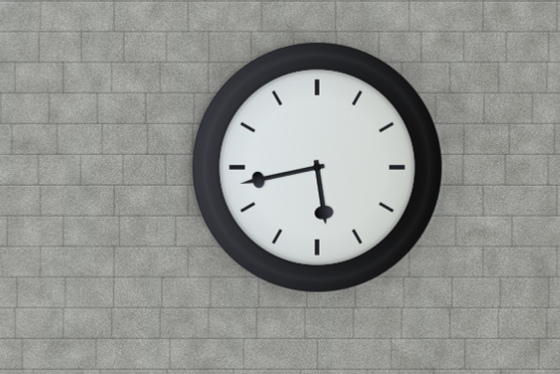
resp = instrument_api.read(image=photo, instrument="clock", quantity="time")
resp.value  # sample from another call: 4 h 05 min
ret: 5 h 43 min
